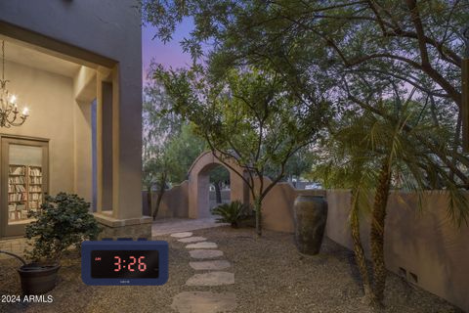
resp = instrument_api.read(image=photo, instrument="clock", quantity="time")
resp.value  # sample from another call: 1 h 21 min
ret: 3 h 26 min
